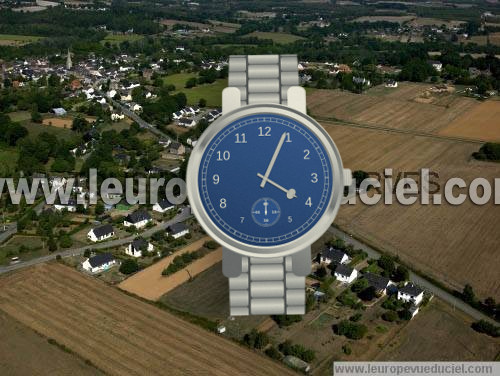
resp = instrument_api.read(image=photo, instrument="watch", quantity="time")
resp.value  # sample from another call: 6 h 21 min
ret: 4 h 04 min
